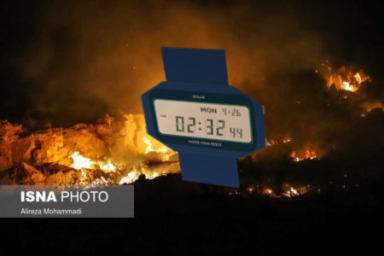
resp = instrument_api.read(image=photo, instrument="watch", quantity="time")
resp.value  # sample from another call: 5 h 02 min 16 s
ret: 2 h 32 min 44 s
